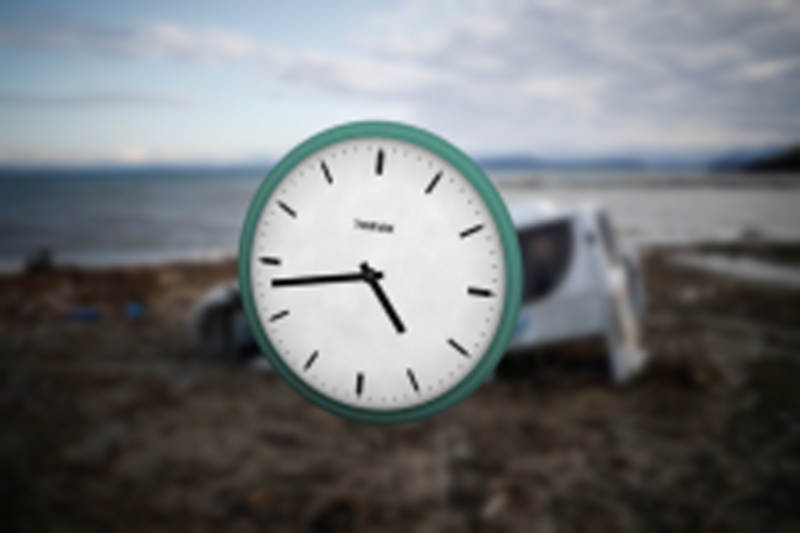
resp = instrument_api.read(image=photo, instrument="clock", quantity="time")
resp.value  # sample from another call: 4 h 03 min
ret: 4 h 43 min
